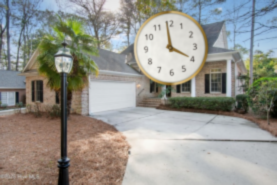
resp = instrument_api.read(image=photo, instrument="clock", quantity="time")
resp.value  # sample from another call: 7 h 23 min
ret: 3 h 59 min
